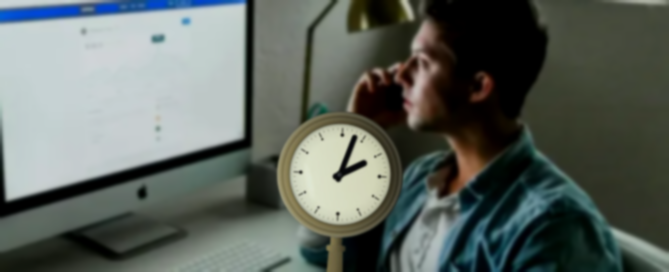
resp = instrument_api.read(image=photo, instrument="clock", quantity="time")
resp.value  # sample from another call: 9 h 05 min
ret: 2 h 03 min
